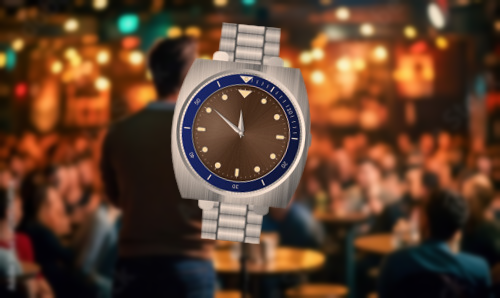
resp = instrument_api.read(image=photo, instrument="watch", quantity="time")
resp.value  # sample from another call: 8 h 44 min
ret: 11 h 51 min
